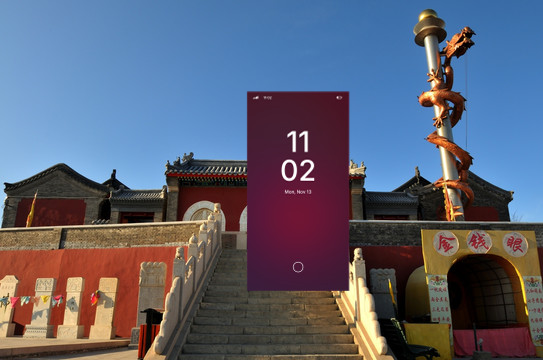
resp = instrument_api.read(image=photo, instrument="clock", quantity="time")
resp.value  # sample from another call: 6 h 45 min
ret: 11 h 02 min
